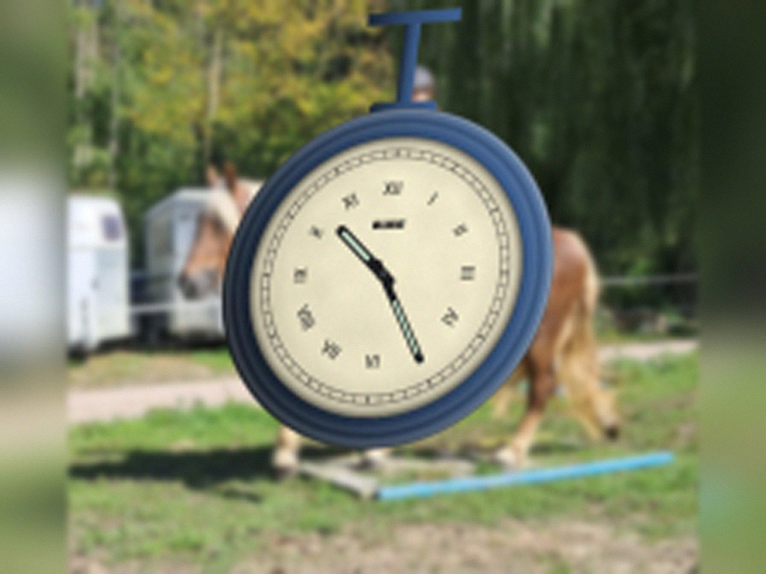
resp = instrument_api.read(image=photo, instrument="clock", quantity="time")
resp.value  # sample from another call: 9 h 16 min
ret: 10 h 25 min
